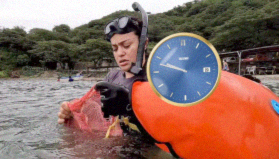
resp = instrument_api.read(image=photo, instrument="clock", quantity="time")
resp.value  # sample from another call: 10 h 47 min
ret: 9 h 48 min
